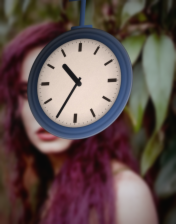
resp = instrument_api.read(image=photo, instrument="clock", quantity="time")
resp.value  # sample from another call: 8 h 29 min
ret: 10 h 35 min
